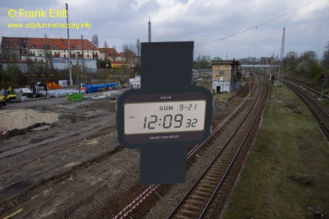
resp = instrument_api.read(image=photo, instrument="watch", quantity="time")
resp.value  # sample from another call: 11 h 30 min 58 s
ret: 12 h 09 min 32 s
